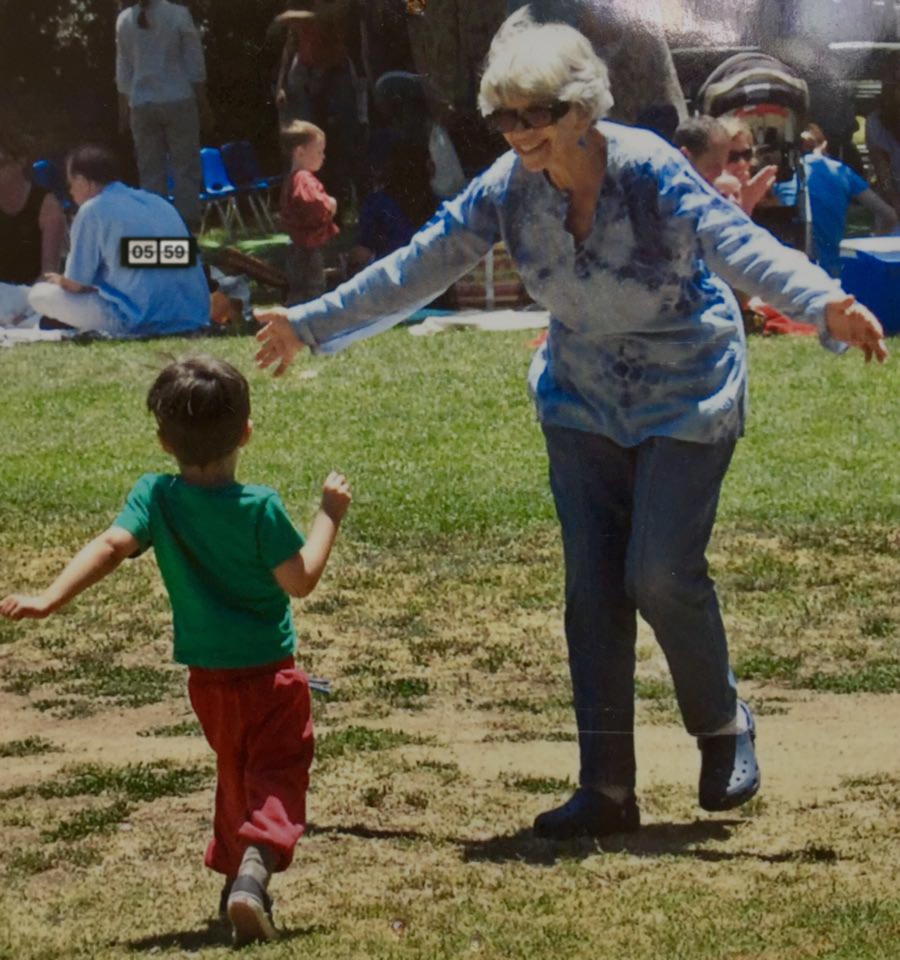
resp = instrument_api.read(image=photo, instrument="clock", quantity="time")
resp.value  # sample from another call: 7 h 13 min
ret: 5 h 59 min
